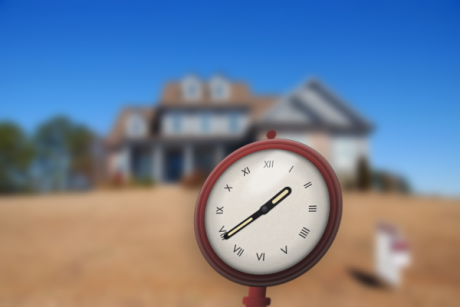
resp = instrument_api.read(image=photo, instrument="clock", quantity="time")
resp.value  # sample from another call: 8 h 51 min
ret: 1 h 39 min
